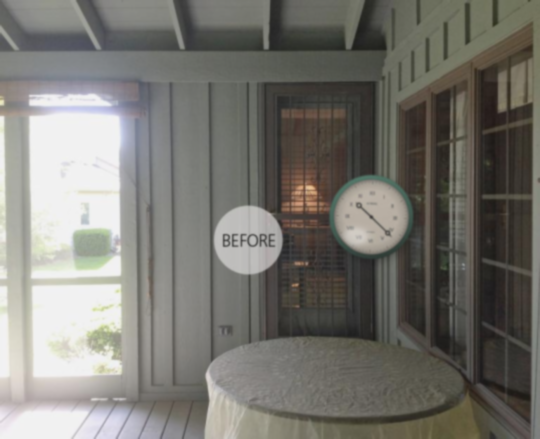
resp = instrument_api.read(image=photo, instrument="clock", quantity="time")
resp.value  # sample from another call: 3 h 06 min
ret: 10 h 22 min
